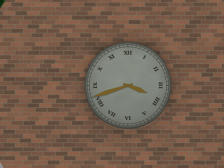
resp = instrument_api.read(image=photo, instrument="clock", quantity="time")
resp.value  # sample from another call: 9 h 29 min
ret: 3 h 42 min
